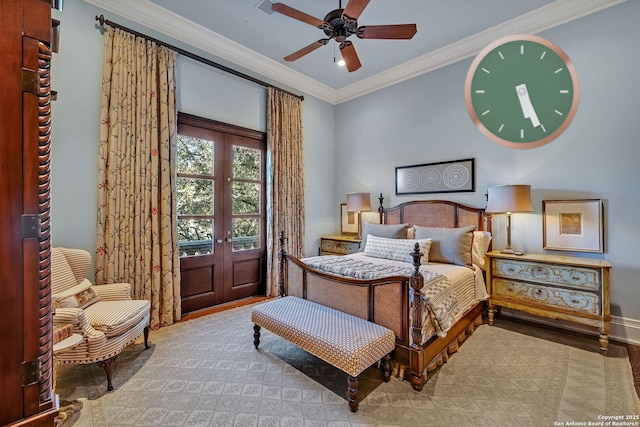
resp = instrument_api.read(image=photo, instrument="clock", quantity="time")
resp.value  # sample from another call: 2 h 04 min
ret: 5 h 26 min
